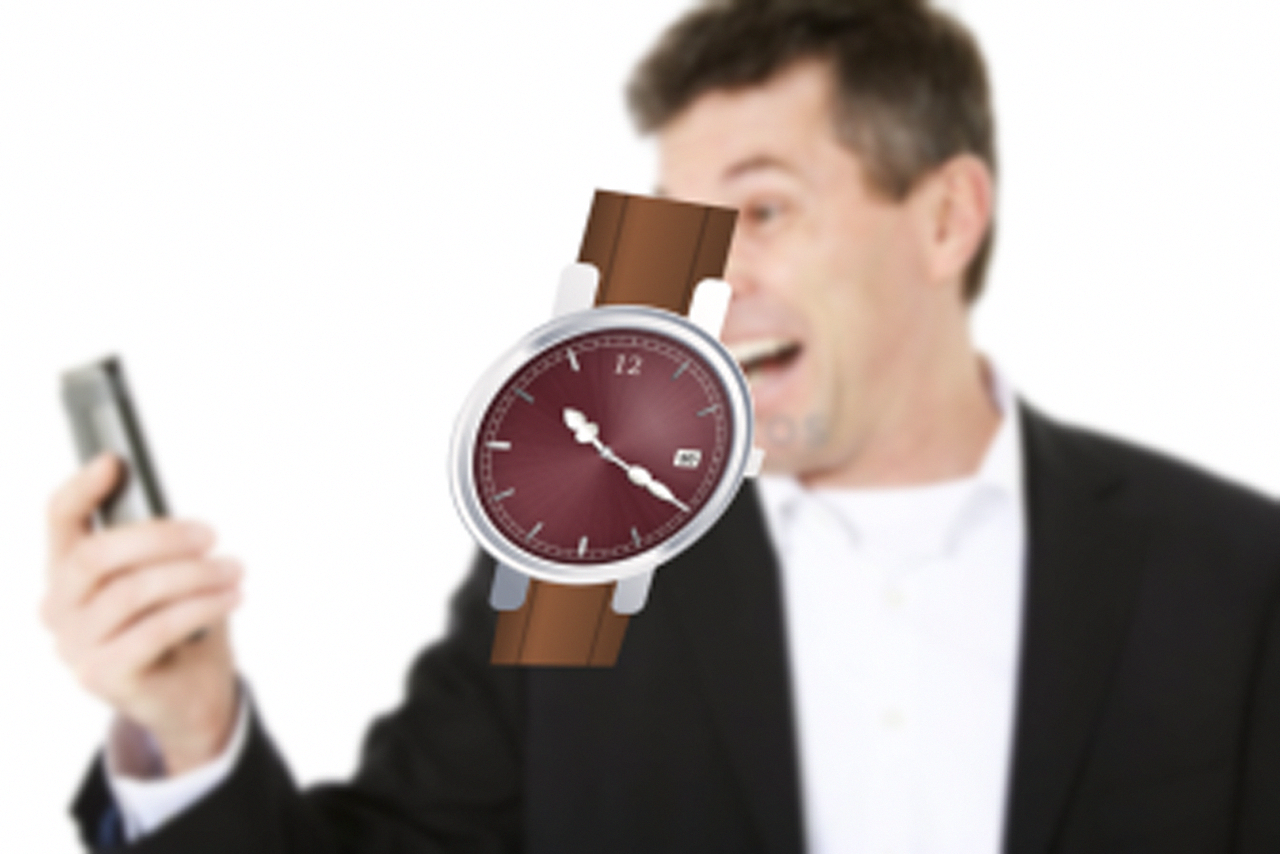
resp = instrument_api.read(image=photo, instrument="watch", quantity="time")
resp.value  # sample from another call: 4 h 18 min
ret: 10 h 20 min
